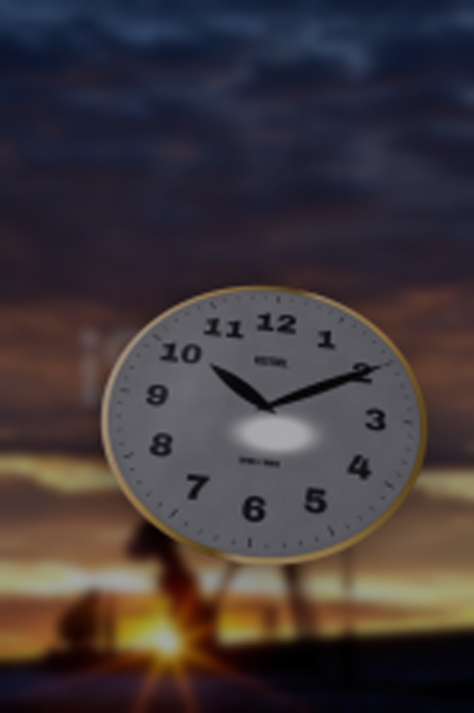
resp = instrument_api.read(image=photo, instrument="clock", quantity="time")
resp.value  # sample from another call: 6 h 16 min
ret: 10 h 10 min
